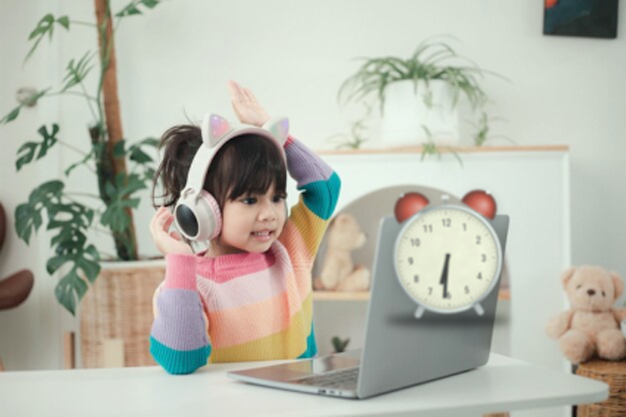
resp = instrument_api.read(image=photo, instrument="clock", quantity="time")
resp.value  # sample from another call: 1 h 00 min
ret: 6 h 31 min
